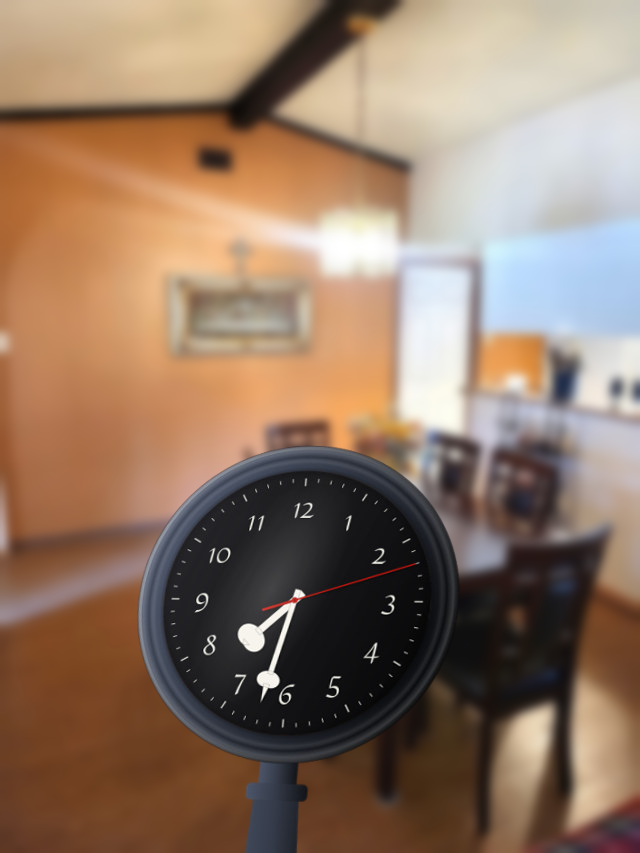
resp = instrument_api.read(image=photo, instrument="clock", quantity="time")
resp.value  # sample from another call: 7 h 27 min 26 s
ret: 7 h 32 min 12 s
